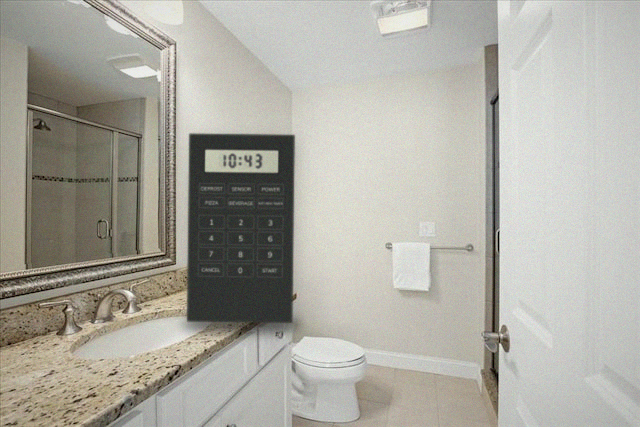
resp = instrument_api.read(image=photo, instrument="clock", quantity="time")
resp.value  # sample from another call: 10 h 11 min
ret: 10 h 43 min
